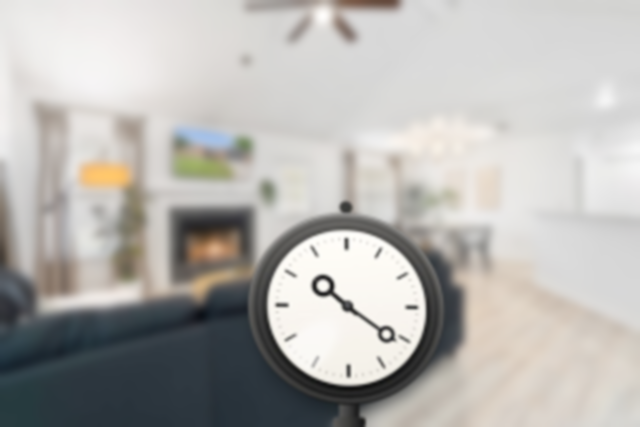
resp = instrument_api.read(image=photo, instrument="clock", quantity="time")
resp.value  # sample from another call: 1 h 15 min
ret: 10 h 21 min
